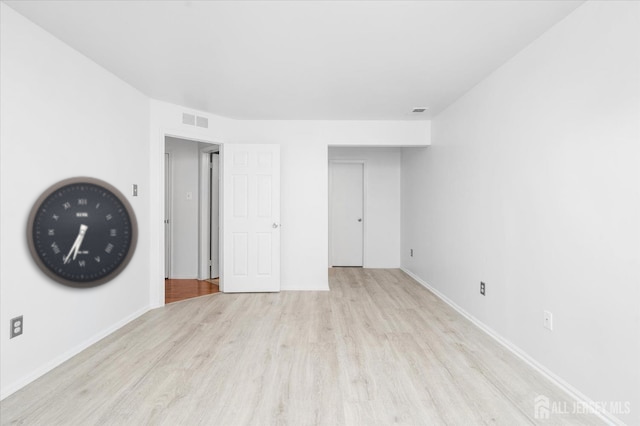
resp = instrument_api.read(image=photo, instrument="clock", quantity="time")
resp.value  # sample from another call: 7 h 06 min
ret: 6 h 35 min
